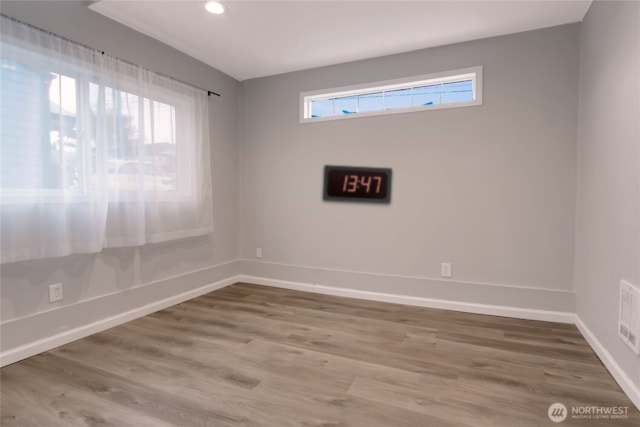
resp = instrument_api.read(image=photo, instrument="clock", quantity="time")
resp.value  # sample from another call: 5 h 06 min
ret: 13 h 47 min
